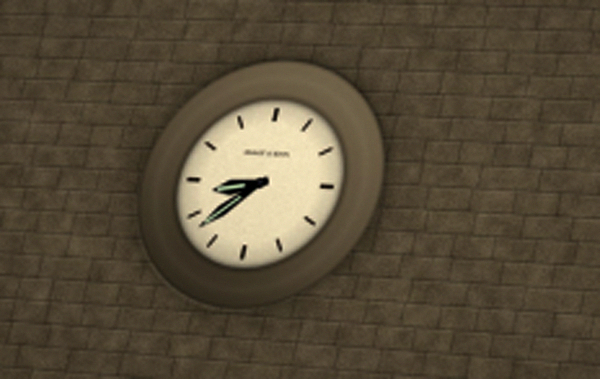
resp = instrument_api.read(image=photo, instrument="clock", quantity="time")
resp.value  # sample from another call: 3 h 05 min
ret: 8 h 38 min
